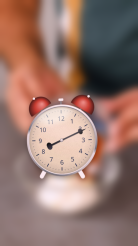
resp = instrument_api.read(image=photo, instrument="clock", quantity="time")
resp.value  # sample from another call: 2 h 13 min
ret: 8 h 11 min
